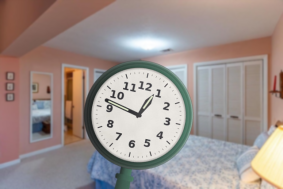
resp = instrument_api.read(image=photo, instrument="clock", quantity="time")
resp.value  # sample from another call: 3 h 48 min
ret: 12 h 47 min
